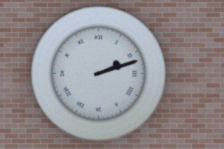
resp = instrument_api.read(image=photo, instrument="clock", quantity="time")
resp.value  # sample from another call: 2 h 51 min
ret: 2 h 12 min
